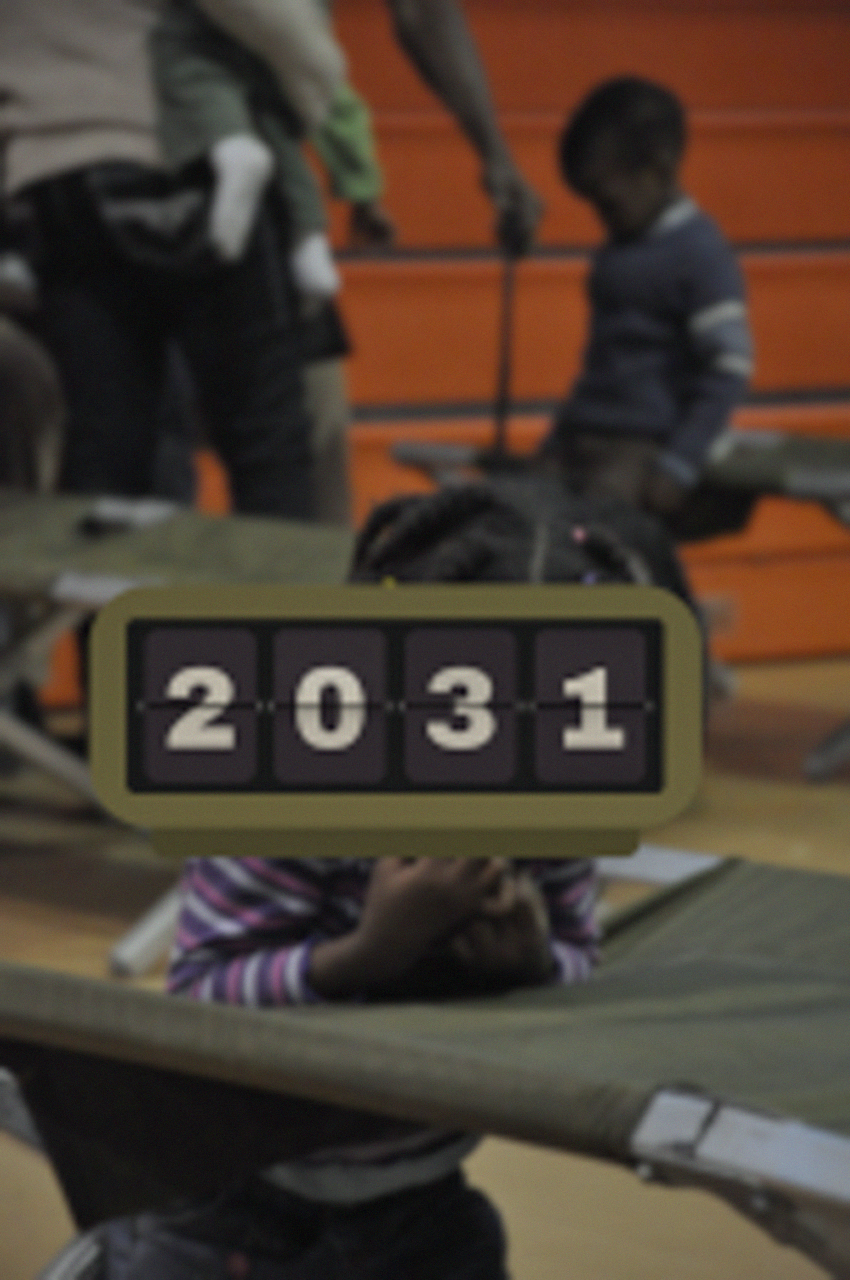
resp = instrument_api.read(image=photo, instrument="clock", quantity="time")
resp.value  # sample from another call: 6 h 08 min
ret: 20 h 31 min
